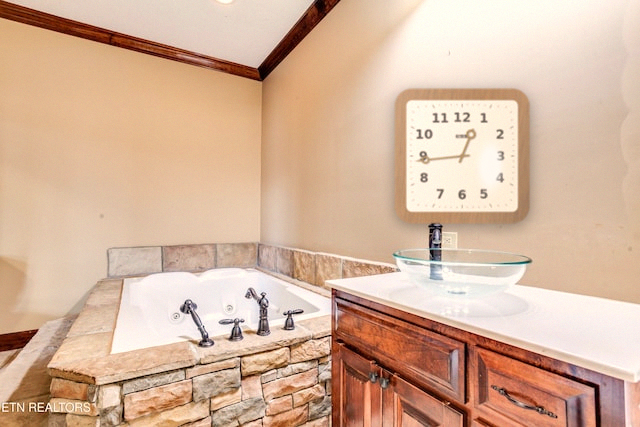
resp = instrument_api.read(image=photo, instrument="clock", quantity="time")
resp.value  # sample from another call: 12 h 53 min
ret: 12 h 44 min
